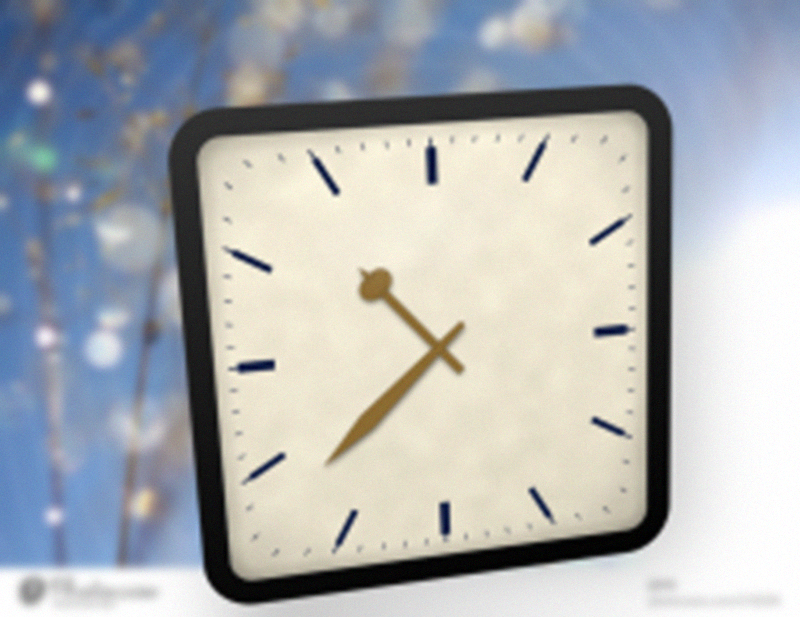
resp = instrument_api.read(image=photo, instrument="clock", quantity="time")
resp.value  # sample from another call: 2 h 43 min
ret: 10 h 38 min
